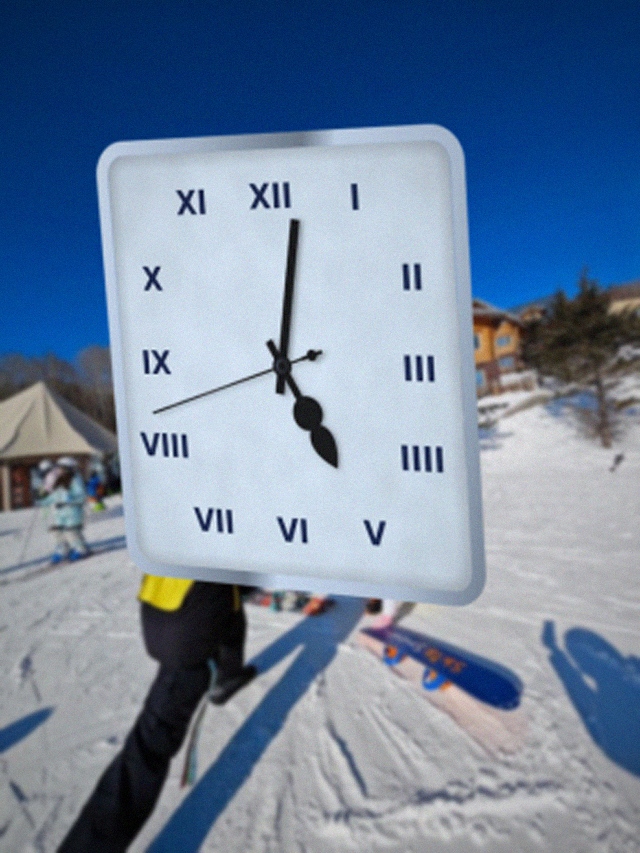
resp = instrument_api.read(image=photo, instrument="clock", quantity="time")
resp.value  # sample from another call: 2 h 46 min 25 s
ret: 5 h 01 min 42 s
